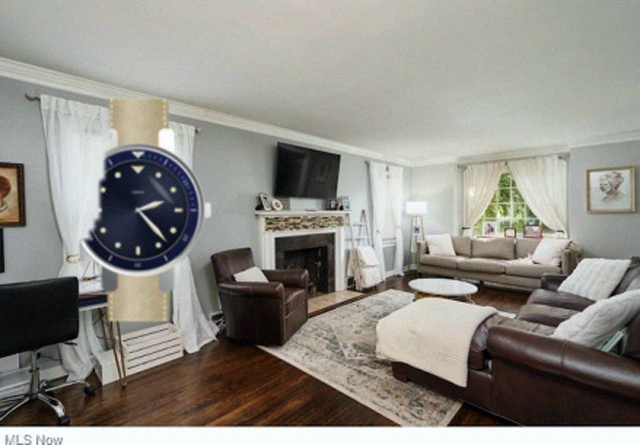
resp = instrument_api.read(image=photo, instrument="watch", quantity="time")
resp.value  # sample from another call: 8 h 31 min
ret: 2 h 23 min
